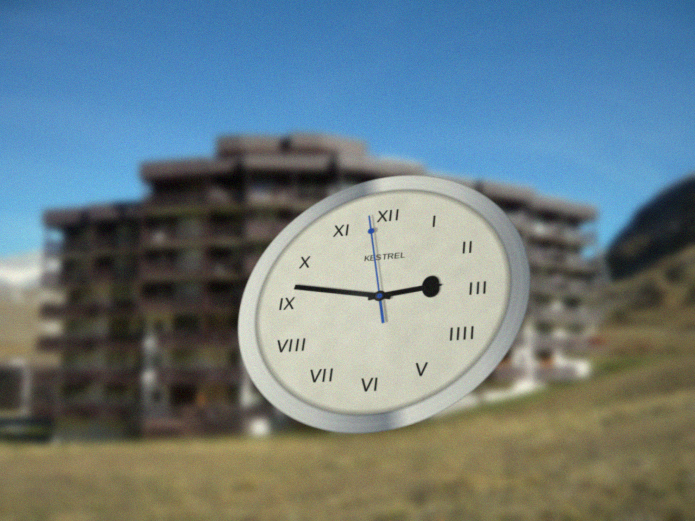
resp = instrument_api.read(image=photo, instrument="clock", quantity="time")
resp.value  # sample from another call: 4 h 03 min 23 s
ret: 2 h 46 min 58 s
